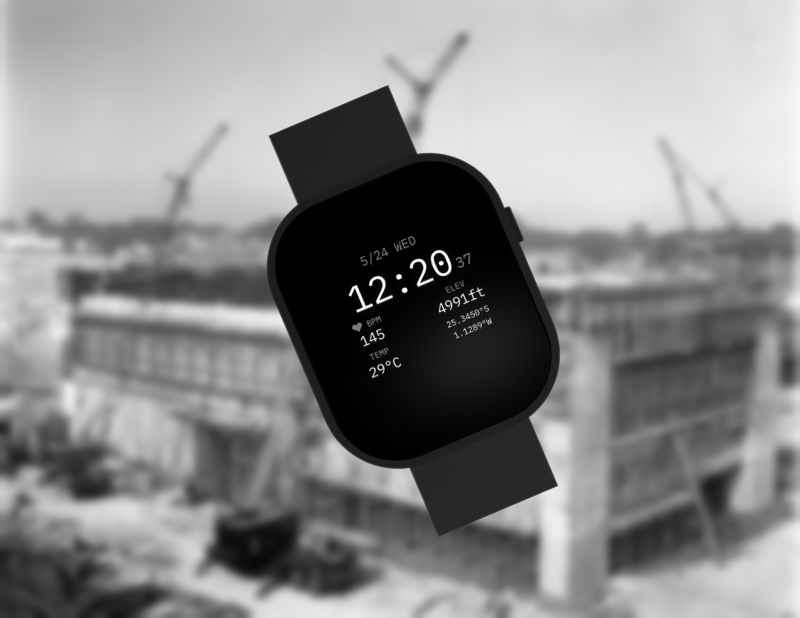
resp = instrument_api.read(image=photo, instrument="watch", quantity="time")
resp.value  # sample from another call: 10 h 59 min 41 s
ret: 12 h 20 min 37 s
